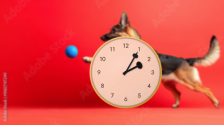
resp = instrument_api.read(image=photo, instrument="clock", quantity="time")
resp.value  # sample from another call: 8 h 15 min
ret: 2 h 05 min
